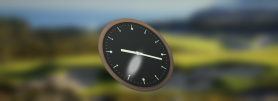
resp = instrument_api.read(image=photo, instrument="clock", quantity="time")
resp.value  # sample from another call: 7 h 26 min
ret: 9 h 17 min
